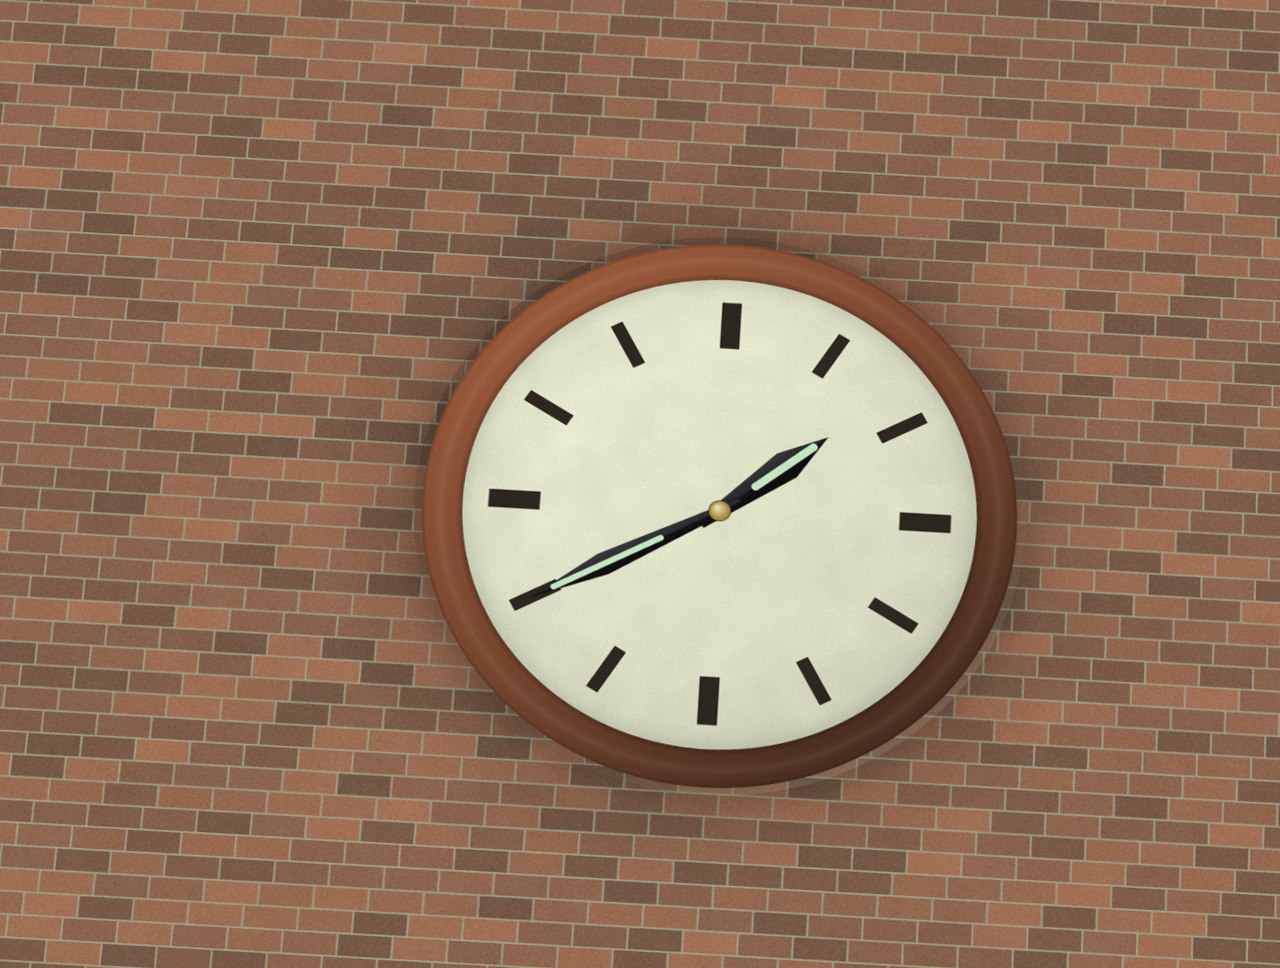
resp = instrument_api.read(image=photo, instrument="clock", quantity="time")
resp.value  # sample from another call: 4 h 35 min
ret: 1 h 40 min
